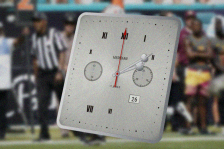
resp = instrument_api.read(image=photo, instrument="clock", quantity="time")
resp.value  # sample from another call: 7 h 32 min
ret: 2 h 09 min
